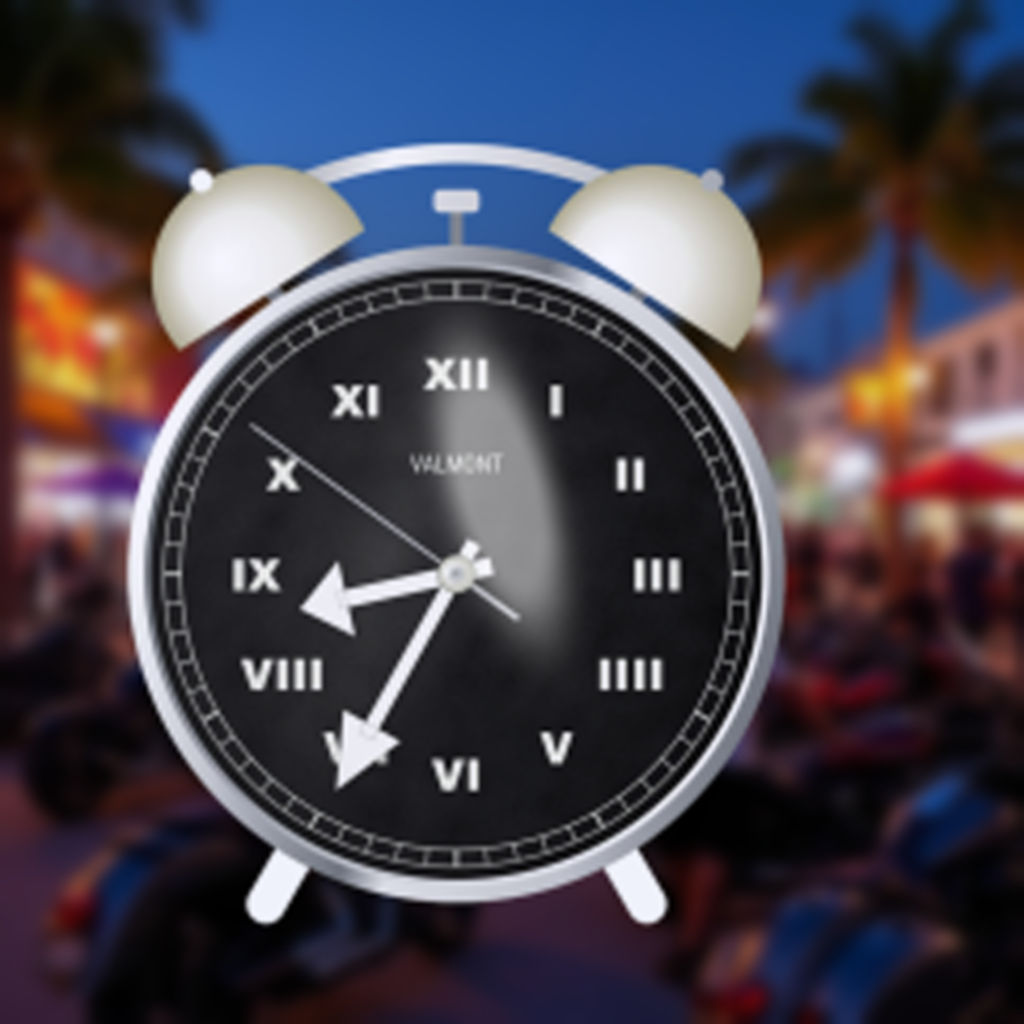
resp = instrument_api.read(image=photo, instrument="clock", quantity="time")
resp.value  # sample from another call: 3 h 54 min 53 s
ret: 8 h 34 min 51 s
